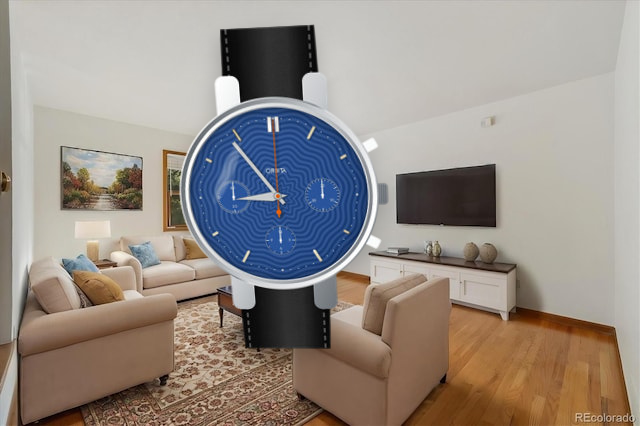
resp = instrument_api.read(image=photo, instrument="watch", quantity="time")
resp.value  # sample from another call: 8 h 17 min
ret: 8 h 54 min
